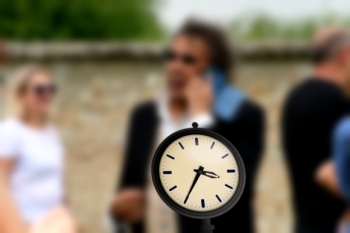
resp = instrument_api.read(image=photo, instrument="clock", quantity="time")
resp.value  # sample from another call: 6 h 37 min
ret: 3 h 35 min
